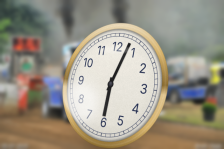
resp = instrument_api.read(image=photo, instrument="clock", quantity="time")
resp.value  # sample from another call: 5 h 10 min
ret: 6 h 03 min
